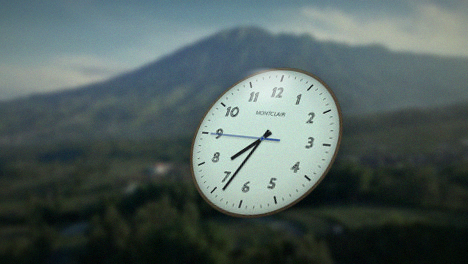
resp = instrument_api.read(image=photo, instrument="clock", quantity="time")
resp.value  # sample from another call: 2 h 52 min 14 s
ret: 7 h 33 min 45 s
